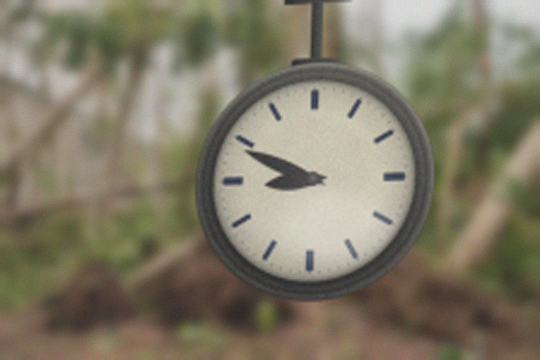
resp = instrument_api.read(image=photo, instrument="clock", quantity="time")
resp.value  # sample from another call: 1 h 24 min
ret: 8 h 49 min
